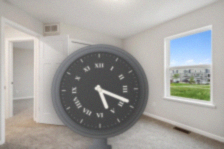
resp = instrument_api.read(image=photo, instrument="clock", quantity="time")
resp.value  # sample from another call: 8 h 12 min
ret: 5 h 19 min
